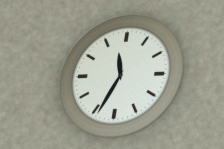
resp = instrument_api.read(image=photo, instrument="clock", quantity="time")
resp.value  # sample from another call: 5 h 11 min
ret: 11 h 34 min
